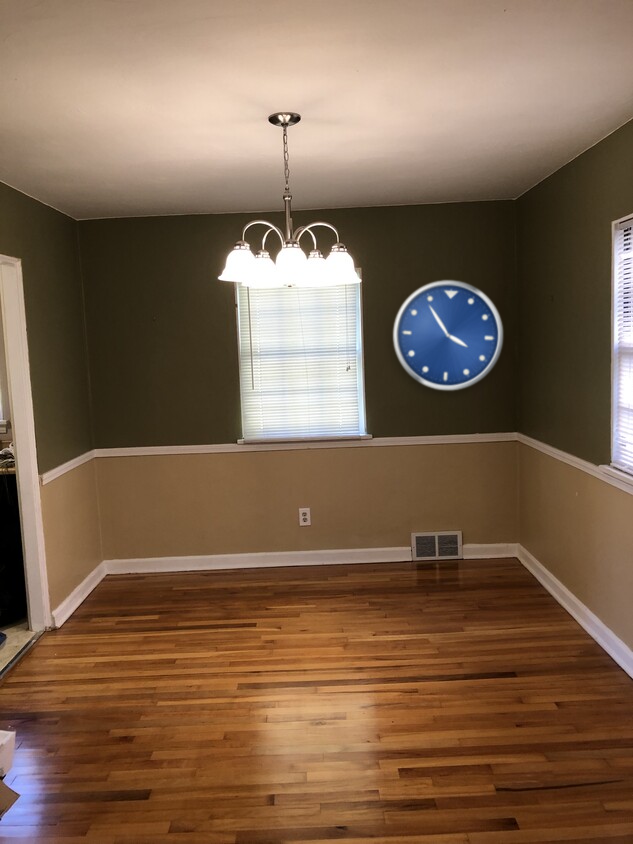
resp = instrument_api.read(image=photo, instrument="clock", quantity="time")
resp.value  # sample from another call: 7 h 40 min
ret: 3 h 54 min
